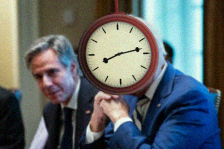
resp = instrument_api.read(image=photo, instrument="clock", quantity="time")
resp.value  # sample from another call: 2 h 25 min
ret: 8 h 13 min
